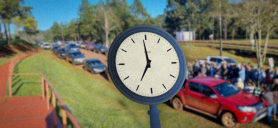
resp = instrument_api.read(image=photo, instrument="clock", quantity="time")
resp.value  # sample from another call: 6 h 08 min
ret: 6 h 59 min
